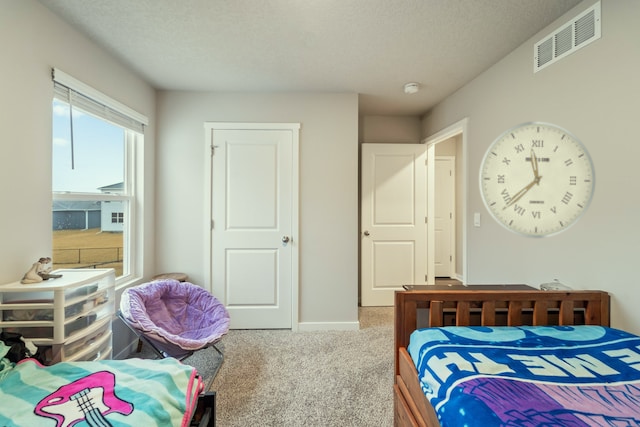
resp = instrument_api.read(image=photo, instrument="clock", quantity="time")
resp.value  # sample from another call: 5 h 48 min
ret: 11 h 38 min
